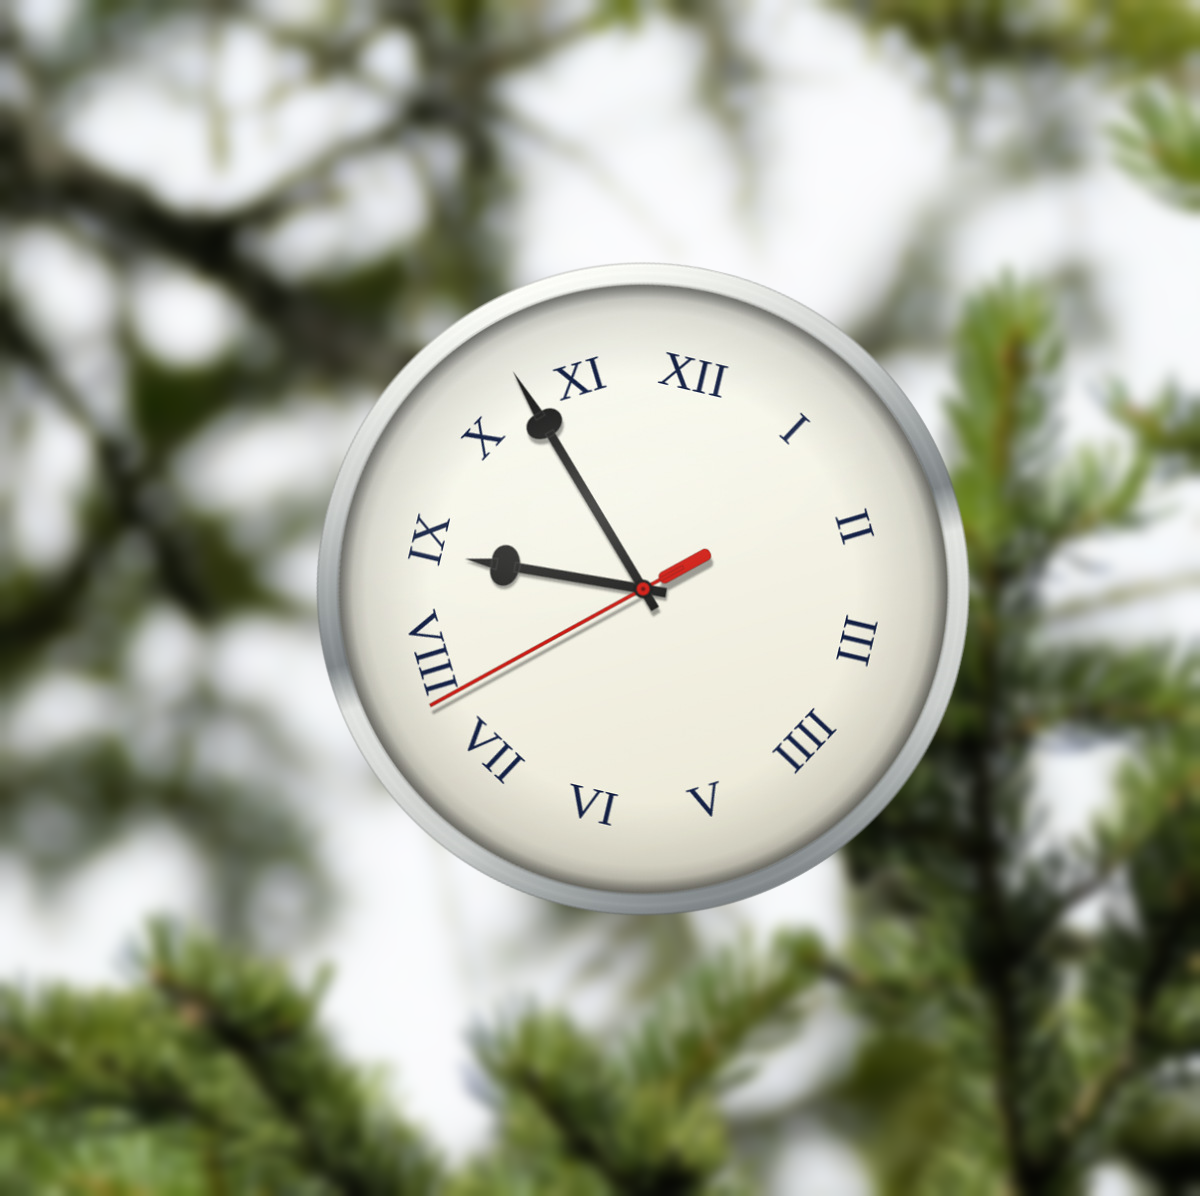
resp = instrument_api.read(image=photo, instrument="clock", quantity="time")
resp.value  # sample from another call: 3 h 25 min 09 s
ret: 8 h 52 min 38 s
